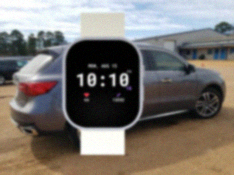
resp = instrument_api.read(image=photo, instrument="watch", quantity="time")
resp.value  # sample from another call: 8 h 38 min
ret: 10 h 10 min
